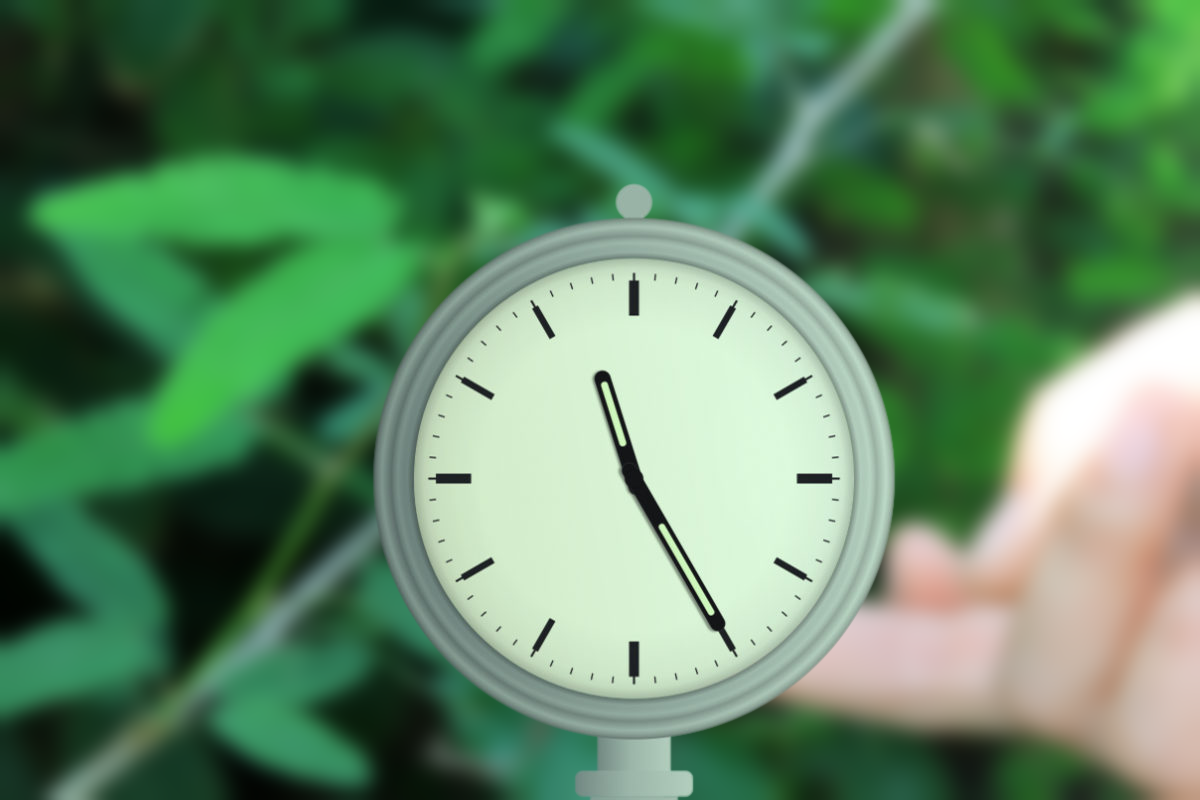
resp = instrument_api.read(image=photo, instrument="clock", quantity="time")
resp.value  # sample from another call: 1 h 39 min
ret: 11 h 25 min
